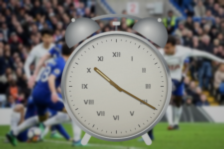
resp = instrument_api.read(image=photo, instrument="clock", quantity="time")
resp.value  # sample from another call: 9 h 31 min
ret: 10 h 20 min
